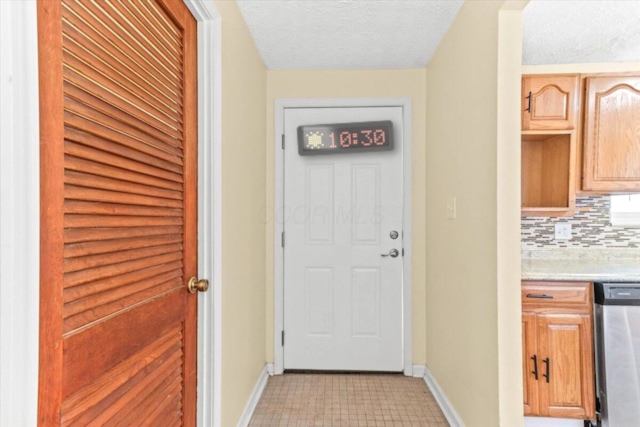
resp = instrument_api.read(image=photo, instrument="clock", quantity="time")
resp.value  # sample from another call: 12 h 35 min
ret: 10 h 30 min
